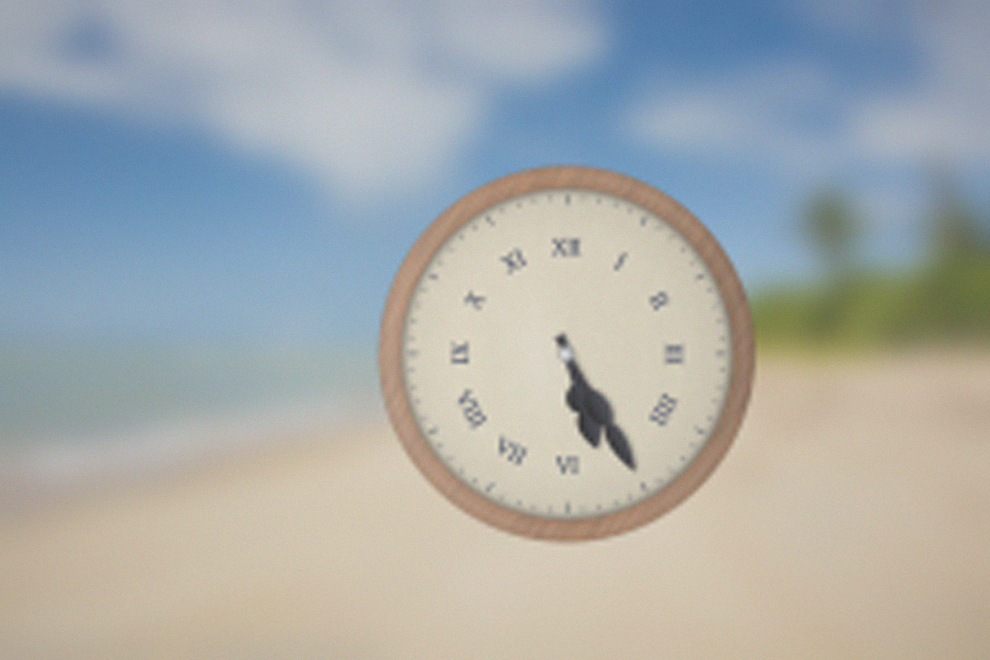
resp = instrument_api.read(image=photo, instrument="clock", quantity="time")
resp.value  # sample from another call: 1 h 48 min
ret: 5 h 25 min
